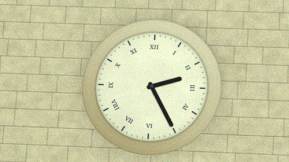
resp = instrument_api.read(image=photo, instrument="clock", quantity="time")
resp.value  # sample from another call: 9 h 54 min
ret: 2 h 25 min
